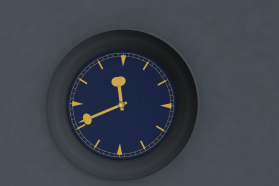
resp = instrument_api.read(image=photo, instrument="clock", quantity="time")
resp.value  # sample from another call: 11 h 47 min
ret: 11 h 41 min
